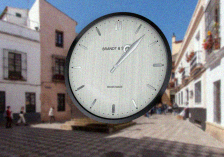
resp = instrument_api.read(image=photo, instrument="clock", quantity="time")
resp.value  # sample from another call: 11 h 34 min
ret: 1 h 07 min
